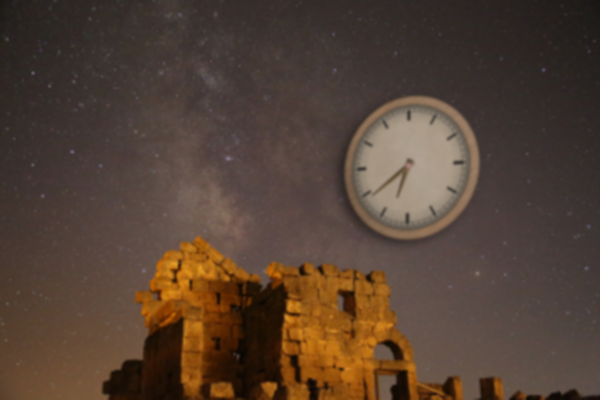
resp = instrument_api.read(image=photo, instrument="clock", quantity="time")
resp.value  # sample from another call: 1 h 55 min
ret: 6 h 39 min
